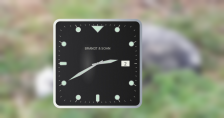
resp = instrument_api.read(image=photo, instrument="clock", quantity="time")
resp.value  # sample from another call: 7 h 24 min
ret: 2 h 40 min
